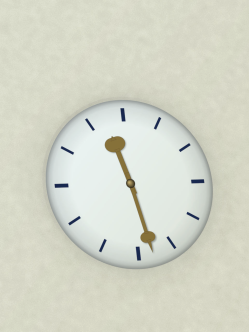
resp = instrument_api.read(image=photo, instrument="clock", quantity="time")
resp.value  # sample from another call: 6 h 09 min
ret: 11 h 28 min
